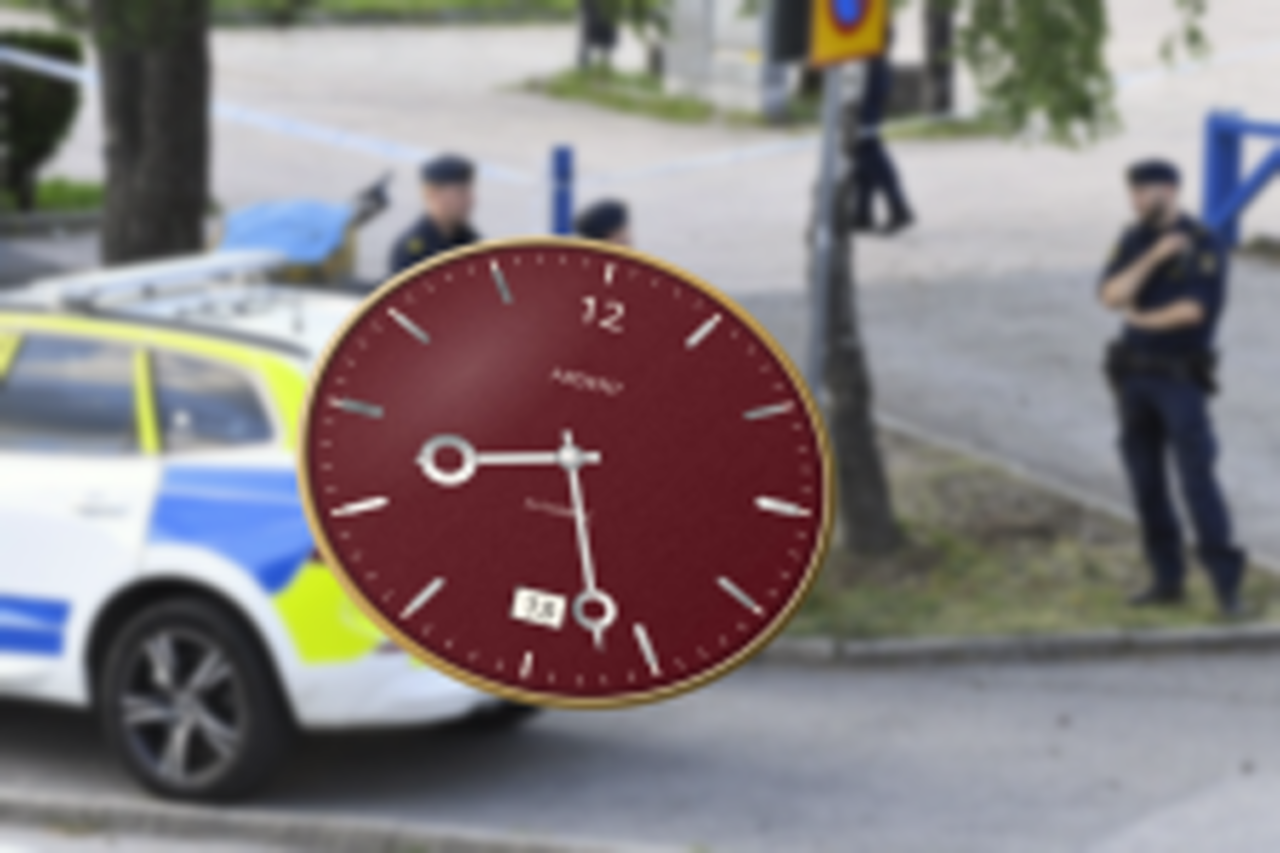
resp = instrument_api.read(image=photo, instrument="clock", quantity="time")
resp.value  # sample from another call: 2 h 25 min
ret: 8 h 27 min
